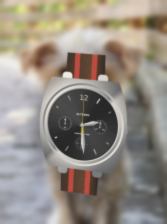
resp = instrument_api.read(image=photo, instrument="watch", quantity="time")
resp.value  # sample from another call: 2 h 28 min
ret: 2 h 29 min
